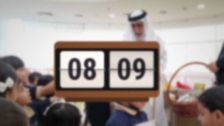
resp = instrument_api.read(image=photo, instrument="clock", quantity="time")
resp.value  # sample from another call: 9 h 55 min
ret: 8 h 09 min
